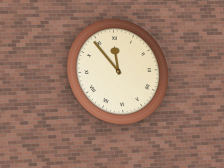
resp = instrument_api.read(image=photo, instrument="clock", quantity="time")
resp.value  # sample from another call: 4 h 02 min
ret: 11 h 54 min
